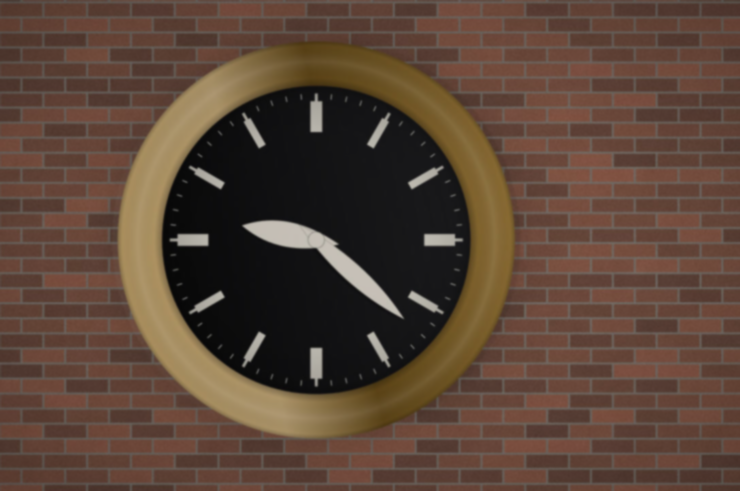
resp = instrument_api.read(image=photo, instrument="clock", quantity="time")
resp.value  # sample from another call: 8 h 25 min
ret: 9 h 22 min
